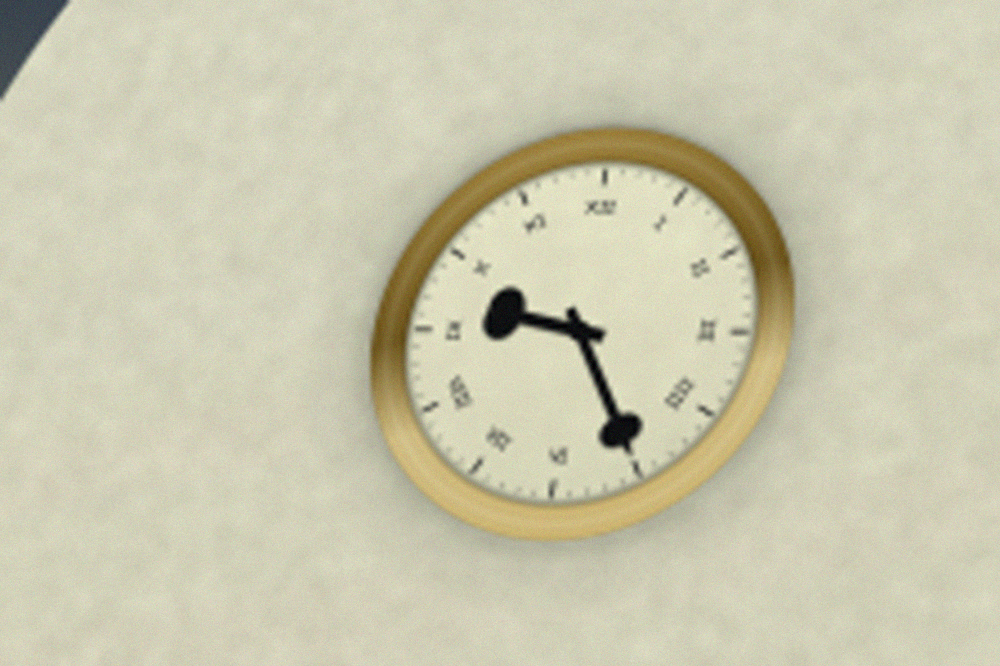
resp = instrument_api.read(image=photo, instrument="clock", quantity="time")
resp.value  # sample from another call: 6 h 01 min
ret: 9 h 25 min
